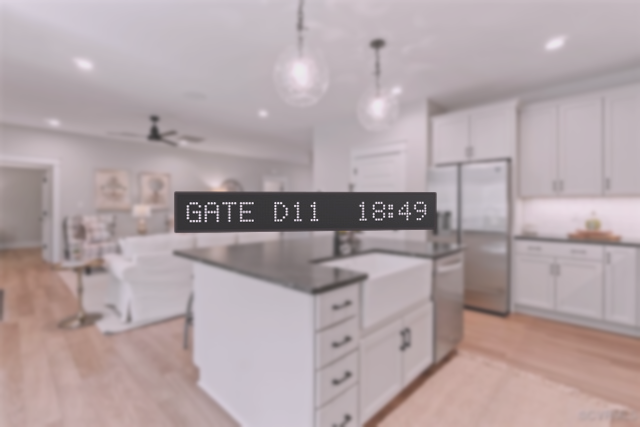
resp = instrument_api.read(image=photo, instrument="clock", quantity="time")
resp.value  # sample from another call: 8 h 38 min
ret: 18 h 49 min
